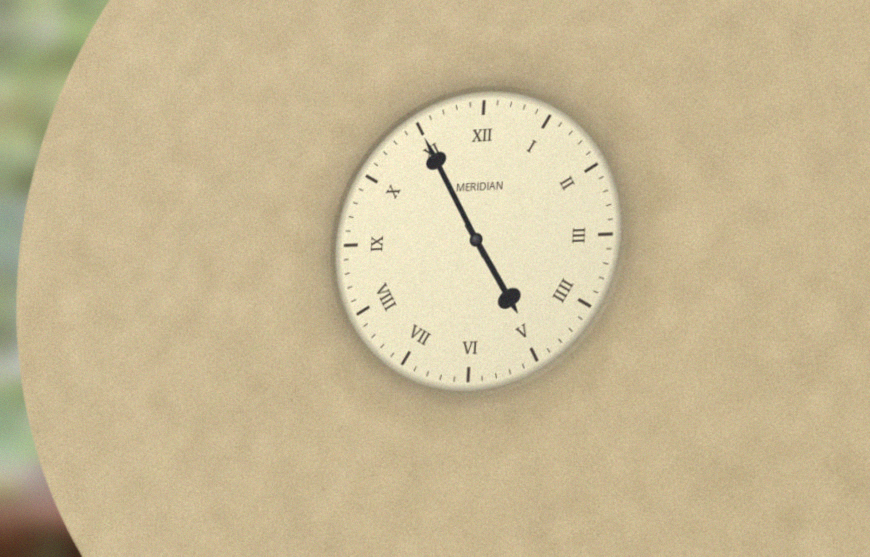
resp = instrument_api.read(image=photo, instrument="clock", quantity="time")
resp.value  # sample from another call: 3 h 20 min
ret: 4 h 55 min
